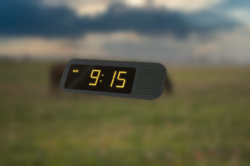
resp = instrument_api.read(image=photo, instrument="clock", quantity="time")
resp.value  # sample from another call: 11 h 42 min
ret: 9 h 15 min
